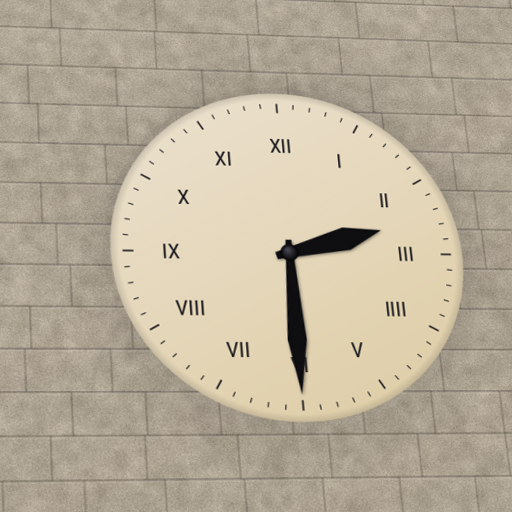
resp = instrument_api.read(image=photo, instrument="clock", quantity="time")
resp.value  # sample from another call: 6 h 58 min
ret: 2 h 30 min
